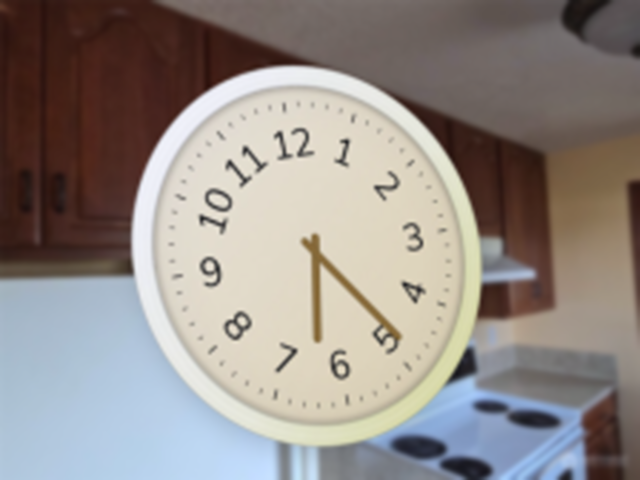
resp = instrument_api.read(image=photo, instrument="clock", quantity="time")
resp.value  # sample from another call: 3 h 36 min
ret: 6 h 24 min
